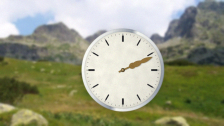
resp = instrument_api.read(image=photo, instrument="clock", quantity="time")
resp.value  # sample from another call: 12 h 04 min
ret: 2 h 11 min
